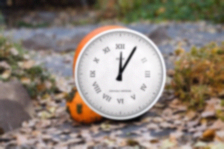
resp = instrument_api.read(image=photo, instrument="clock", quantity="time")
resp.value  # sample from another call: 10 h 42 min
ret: 12 h 05 min
